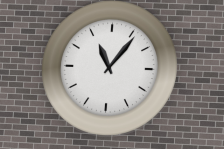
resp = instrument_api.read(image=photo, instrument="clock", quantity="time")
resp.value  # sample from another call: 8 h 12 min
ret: 11 h 06 min
